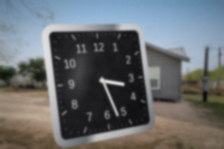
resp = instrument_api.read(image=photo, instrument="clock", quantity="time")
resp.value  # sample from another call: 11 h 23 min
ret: 3 h 27 min
